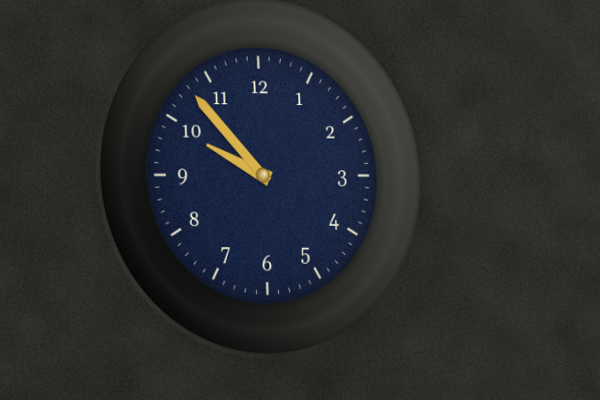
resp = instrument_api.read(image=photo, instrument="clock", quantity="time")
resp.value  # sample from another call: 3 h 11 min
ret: 9 h 53 min
